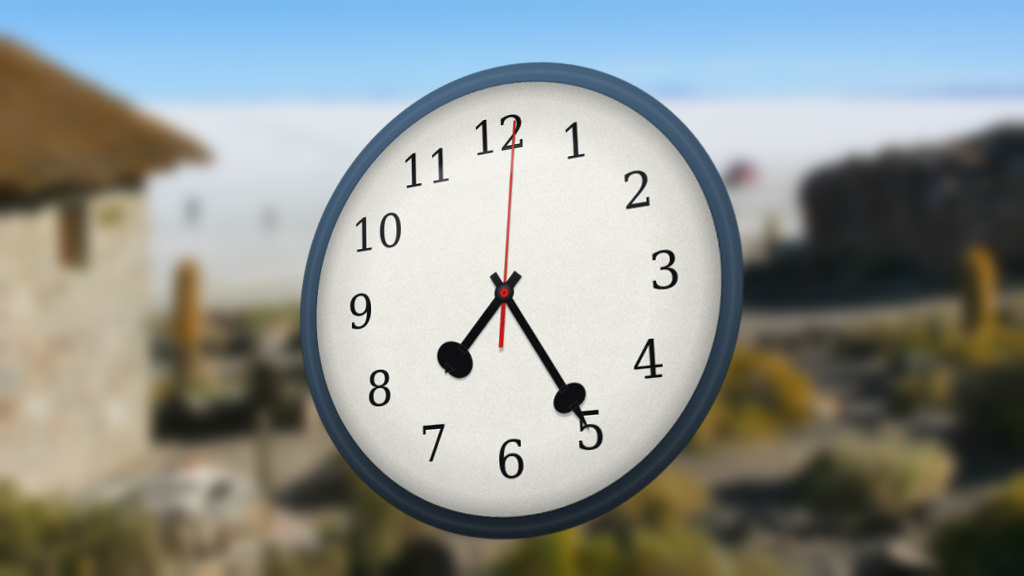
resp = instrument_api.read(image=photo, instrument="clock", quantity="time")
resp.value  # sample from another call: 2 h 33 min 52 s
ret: 7 h 25 min 01 s
